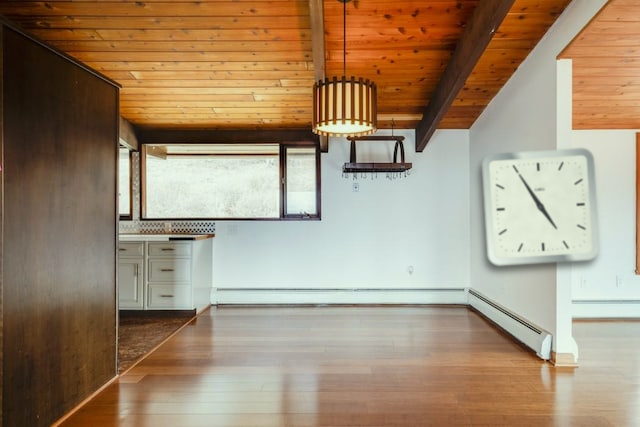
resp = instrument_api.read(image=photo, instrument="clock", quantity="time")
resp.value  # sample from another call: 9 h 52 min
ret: 4 h 55 min
